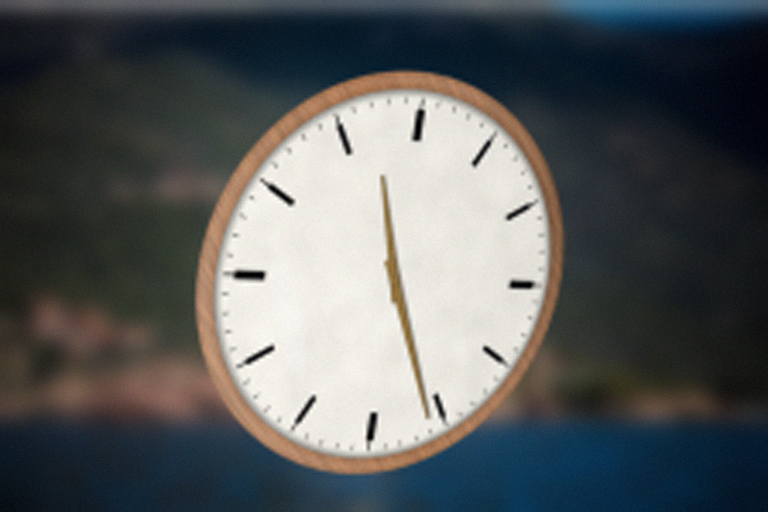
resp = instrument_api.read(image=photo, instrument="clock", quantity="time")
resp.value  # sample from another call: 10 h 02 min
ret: 11 h 26 min
